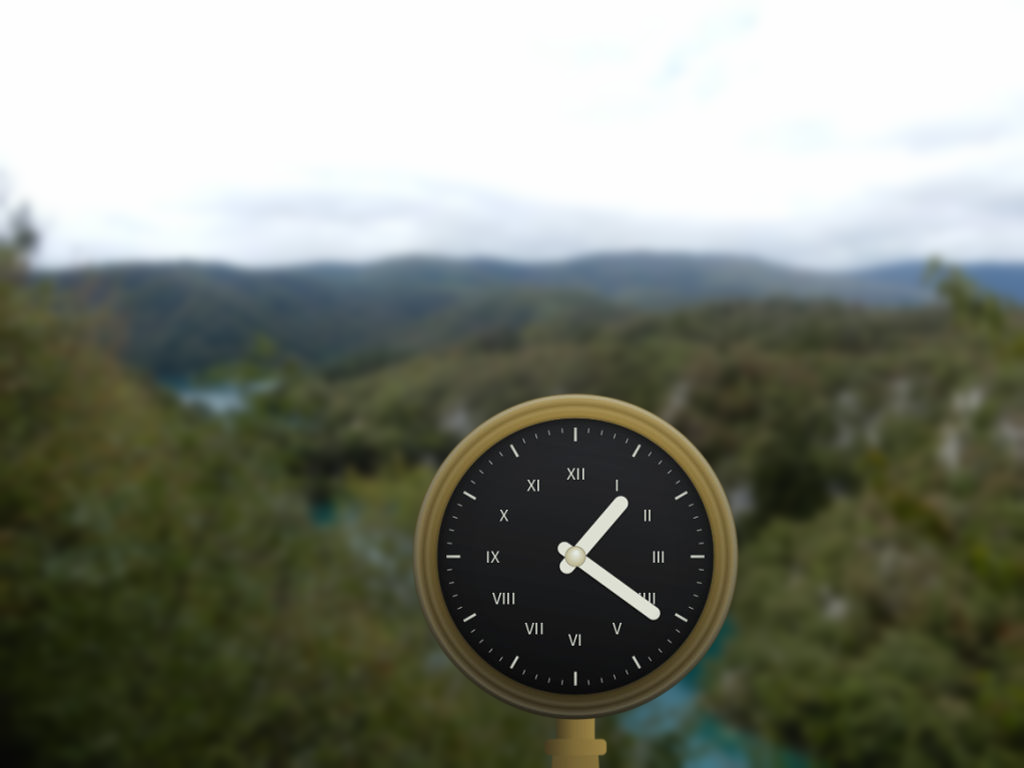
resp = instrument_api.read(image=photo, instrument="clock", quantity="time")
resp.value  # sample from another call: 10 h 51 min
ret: 1 h 21 min
